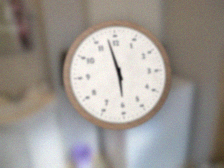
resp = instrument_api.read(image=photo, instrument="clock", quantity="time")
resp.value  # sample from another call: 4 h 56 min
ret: 5 h 58 min
